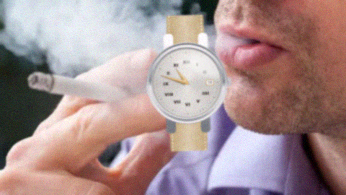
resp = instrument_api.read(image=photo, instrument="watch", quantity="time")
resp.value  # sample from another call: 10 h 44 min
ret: 10 h 48 min
